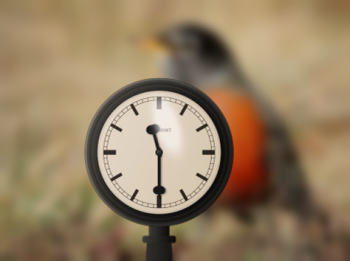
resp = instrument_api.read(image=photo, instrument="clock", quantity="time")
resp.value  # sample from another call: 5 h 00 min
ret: 11 h 30 min
